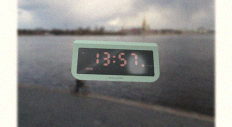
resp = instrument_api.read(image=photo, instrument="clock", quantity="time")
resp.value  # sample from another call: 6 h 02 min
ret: 13 h 57 min
